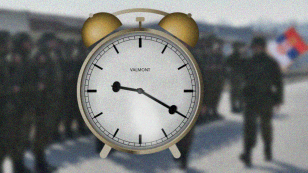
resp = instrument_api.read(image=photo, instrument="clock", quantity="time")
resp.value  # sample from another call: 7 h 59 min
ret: 9 h 20 min
